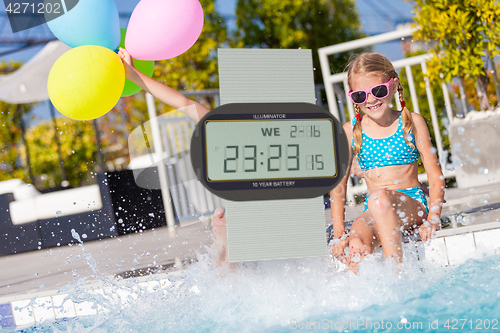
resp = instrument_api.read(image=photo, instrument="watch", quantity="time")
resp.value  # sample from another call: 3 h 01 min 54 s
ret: 23 h 23 min 15 s
